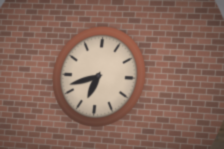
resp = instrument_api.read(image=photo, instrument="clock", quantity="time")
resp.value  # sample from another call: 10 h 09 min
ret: 6 h 42 min
